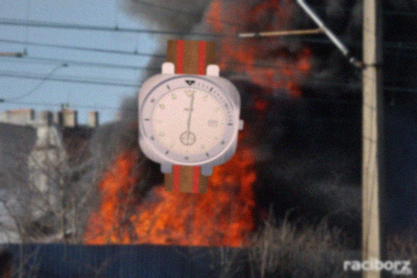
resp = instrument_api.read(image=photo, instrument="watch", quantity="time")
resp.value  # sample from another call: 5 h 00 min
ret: 6 h 01 min
